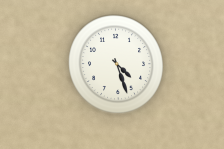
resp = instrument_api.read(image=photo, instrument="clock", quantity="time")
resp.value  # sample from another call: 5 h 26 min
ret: 4 h 27 min
